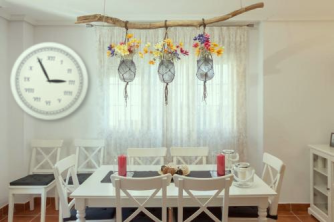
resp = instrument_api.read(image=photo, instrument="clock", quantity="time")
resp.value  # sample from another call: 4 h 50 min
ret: 2 h 55 min
